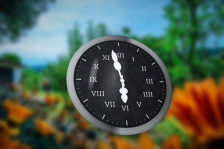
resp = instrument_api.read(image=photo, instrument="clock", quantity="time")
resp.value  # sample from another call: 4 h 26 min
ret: 5 h 58 min
